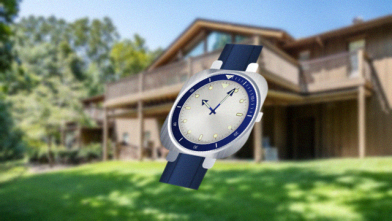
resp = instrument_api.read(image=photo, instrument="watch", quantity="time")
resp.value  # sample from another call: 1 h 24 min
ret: 10 h 04 min
